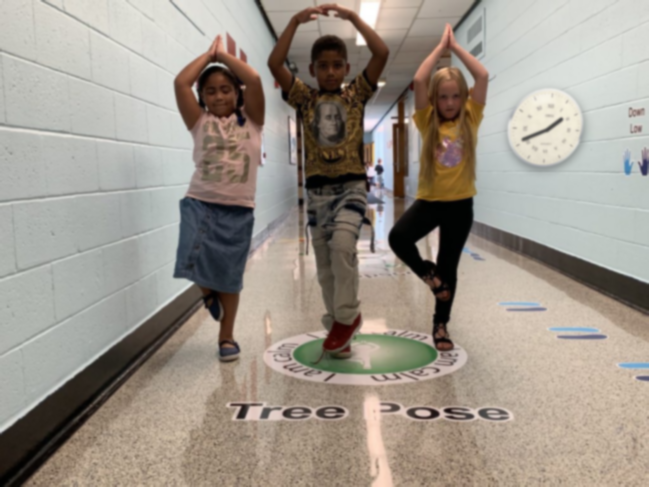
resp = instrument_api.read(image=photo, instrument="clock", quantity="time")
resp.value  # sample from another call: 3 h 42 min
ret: 1 h 41 min
